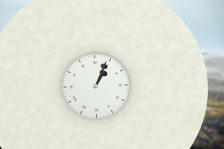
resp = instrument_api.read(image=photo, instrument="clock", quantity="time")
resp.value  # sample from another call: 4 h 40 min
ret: 1 h 04 min
